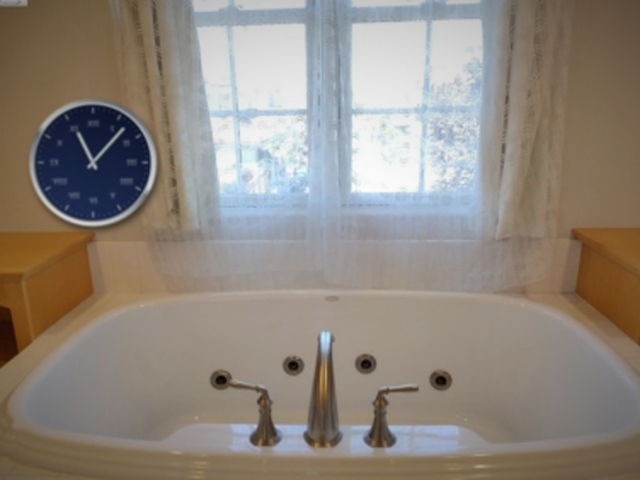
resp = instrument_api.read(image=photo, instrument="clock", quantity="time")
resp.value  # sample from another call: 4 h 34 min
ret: 11 h 07 min
